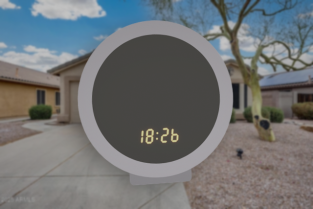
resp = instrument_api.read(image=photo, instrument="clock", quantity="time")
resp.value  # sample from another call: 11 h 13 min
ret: 18 h 26 min
